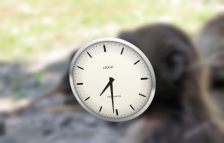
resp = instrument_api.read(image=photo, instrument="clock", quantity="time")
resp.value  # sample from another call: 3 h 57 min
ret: 7 h 31 min
